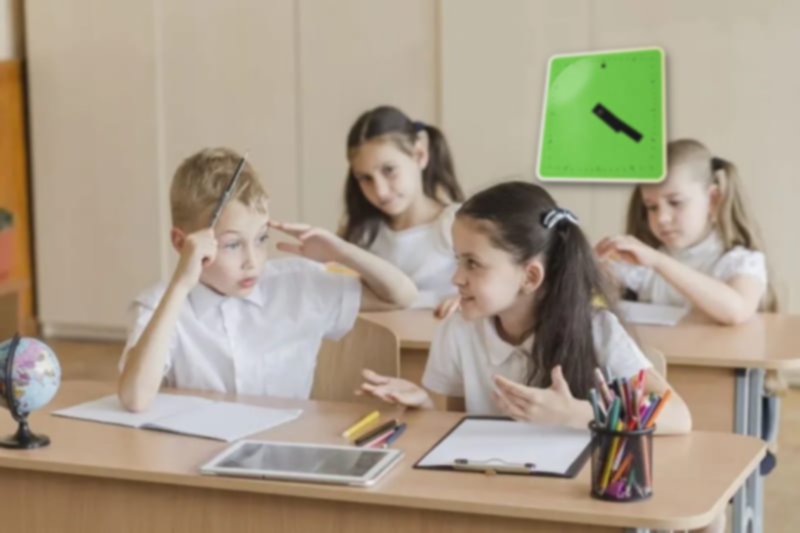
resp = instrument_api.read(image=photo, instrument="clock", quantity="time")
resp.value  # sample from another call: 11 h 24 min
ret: 4 h 21 min
